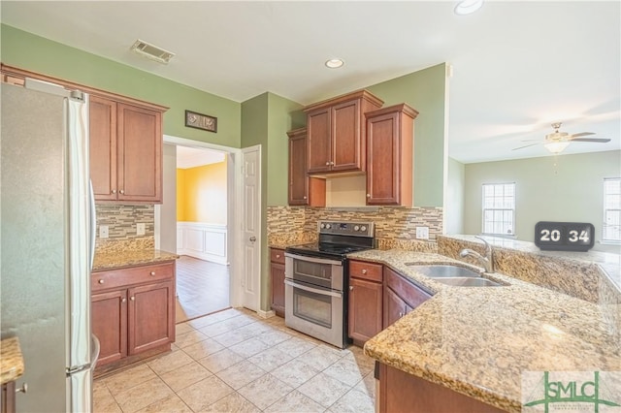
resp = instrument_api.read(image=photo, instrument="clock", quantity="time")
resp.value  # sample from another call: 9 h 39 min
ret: 20 h 34 min
